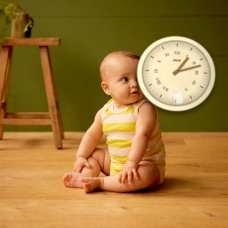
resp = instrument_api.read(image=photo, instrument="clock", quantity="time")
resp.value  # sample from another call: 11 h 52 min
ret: 1 h 12 min
